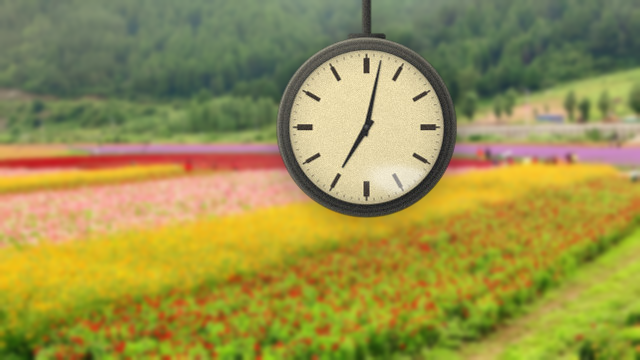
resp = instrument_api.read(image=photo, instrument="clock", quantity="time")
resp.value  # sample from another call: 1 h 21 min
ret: 7 h 02 min
